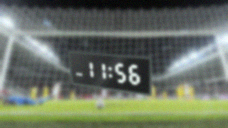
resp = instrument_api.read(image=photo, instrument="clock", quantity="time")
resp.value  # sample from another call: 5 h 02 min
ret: 11 h 56 min
